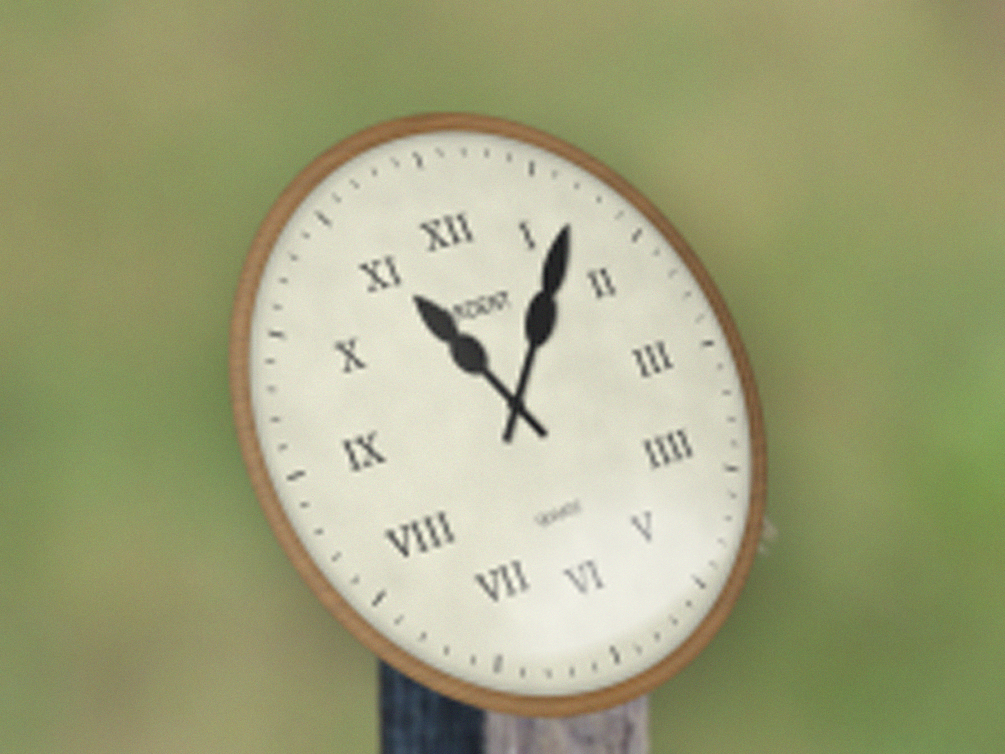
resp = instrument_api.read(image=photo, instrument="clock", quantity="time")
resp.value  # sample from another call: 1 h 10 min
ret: 11 h 07 min
